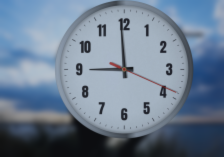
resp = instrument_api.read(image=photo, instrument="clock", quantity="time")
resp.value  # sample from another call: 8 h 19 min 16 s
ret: 8 h 59 min 19 s
